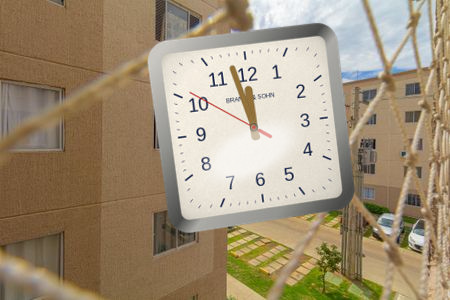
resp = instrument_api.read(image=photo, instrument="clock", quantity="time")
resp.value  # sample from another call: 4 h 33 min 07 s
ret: 11 h 57 min 51 s
